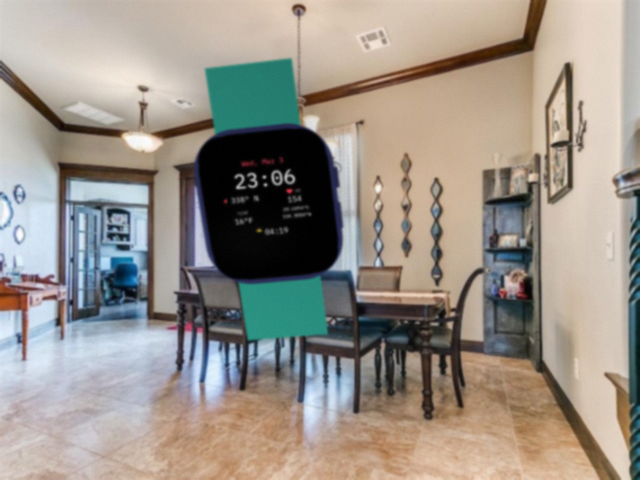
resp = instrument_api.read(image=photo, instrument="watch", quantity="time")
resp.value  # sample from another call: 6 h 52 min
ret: 23 h 06 min
